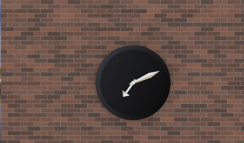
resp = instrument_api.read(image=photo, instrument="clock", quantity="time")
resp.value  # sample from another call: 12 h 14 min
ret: 7 h 11 min
